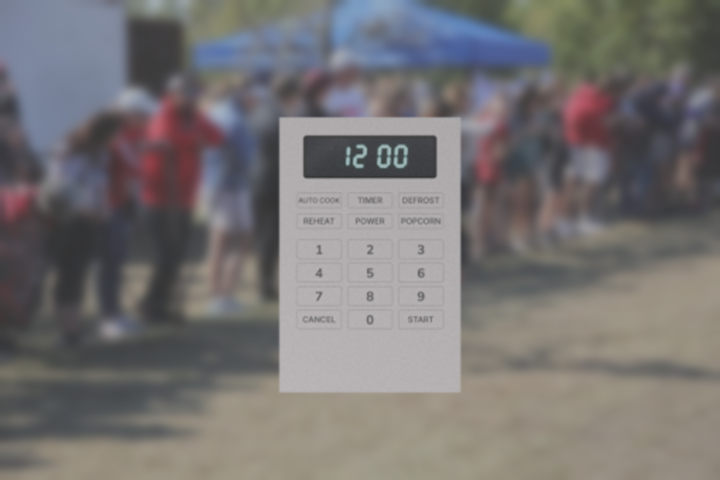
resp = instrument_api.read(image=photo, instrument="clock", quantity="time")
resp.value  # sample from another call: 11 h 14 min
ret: 12 h 00 min
